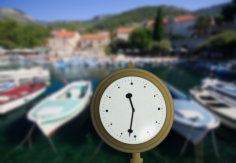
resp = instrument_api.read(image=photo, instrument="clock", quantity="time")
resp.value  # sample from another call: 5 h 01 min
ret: 11 h 32 min
